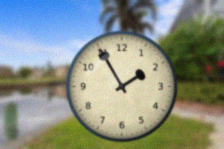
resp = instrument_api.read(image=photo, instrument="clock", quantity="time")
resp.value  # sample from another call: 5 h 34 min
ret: 1 h 55 min
